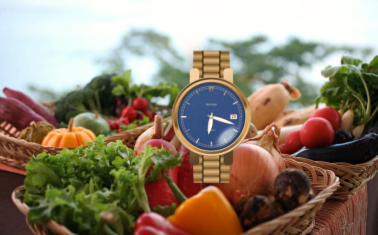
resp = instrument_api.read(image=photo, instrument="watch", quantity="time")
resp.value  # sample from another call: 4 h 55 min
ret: 6 h 18 min
